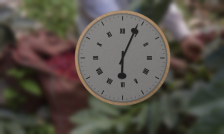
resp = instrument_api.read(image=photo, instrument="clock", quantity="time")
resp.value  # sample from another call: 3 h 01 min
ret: 6 h 04 min
